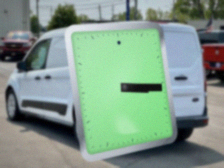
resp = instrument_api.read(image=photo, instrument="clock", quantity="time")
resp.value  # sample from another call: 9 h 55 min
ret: 3 h 16 min
